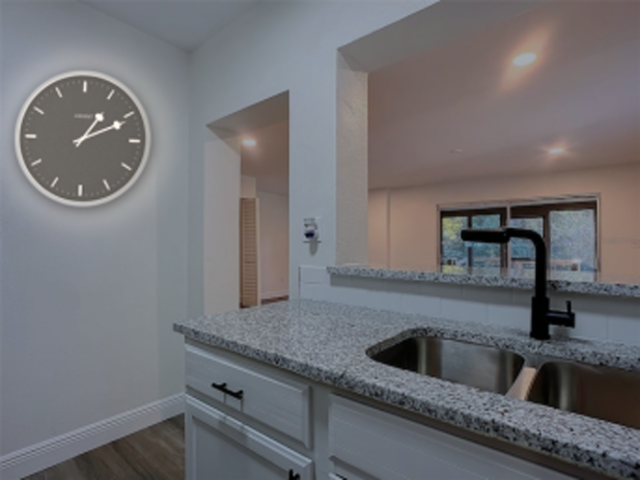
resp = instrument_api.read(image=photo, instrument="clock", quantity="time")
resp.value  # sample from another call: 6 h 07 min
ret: 1 h 11 min
